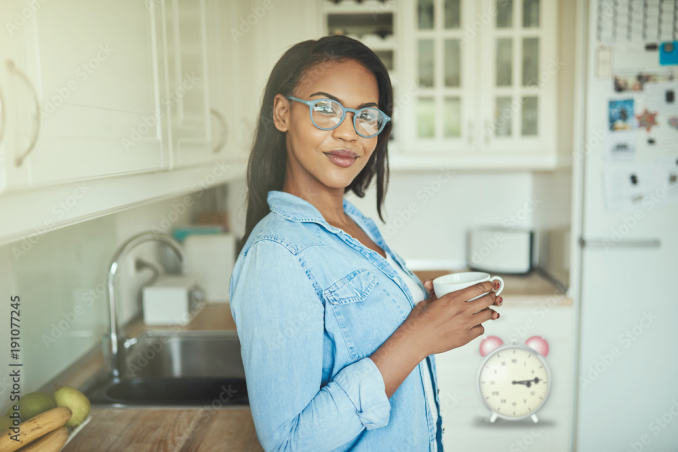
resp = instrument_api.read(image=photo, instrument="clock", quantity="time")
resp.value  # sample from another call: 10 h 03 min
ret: 3 h 14 min
